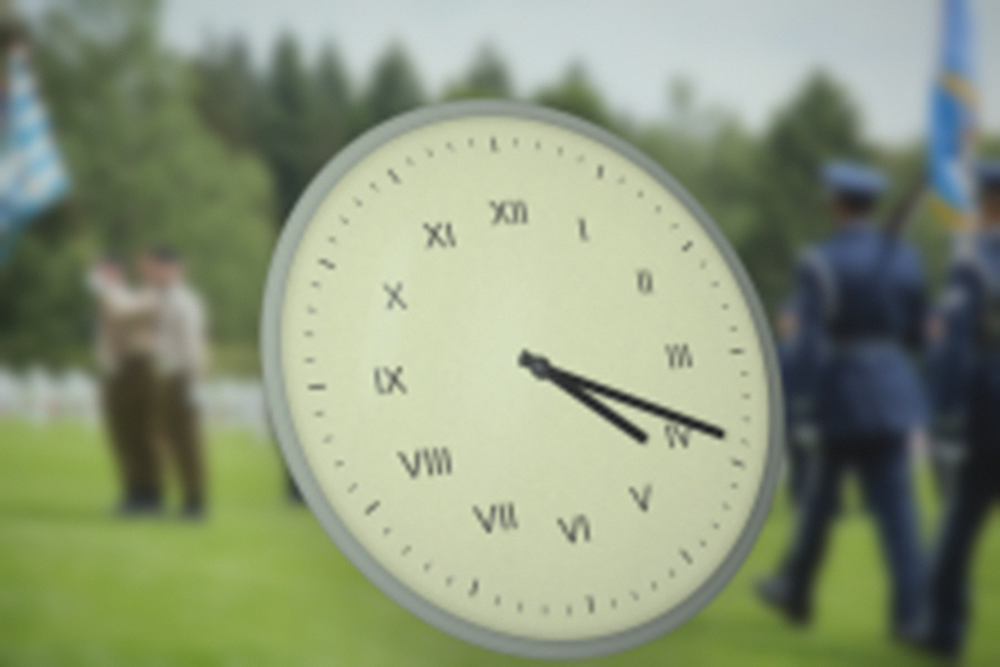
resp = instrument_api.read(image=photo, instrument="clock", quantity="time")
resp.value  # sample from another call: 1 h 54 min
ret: 4 h 19 min
